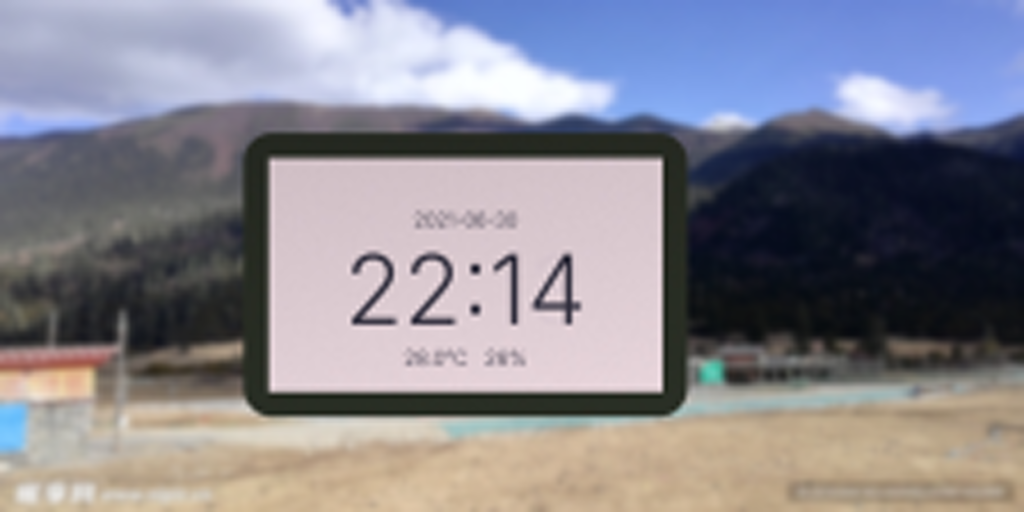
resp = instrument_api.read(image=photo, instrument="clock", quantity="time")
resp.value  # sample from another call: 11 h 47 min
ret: 22 h 14 min
